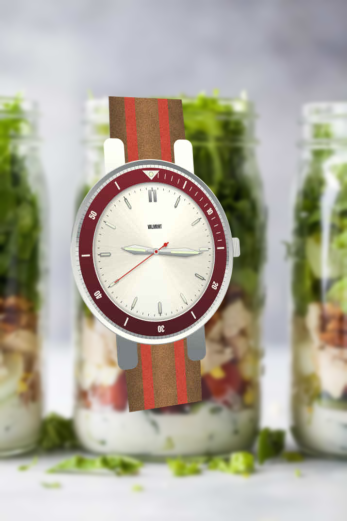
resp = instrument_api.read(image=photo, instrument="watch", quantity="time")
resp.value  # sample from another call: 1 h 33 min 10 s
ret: 9 h 15 min 40 s
